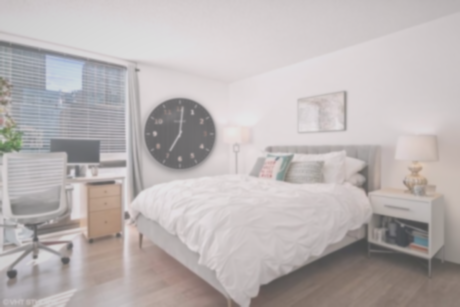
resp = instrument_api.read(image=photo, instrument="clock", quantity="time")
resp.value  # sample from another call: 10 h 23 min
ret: 7 h 01 min
